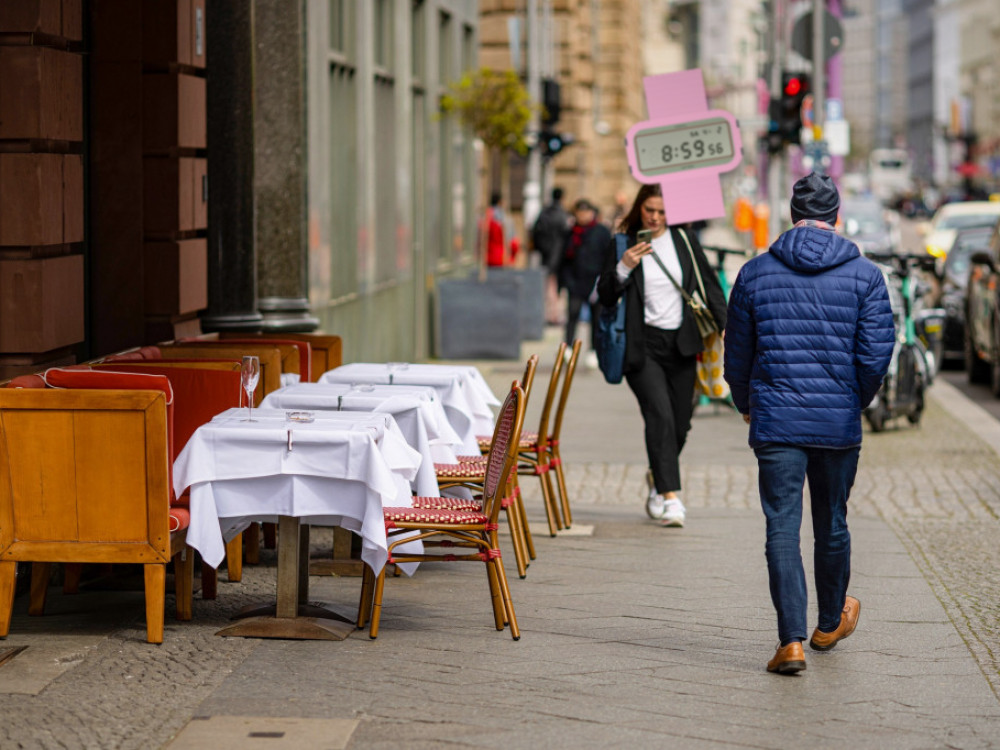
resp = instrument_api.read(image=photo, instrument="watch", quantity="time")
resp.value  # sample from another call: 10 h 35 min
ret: 8 h 59 min
